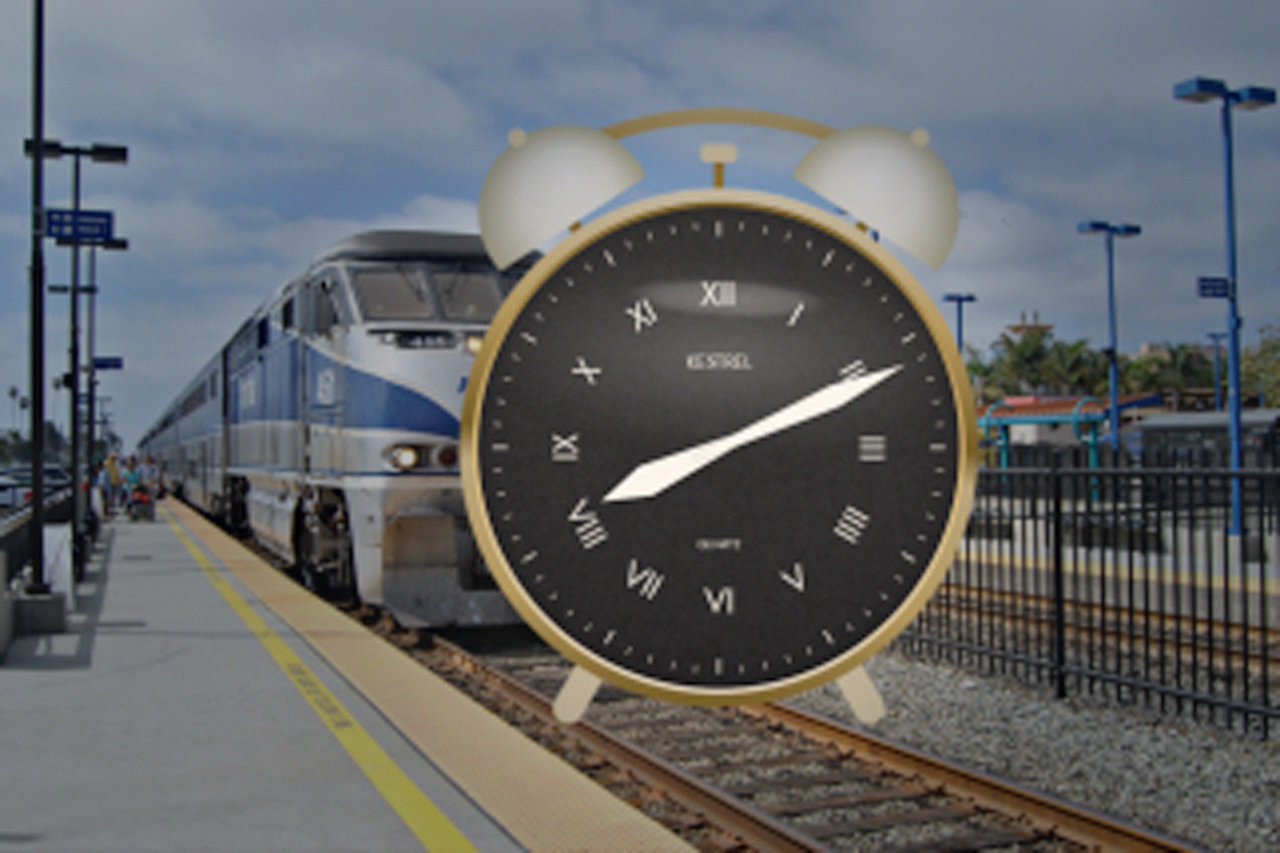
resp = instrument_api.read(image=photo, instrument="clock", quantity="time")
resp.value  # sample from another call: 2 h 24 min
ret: 8 h 11 min
